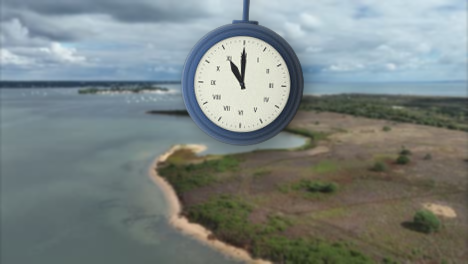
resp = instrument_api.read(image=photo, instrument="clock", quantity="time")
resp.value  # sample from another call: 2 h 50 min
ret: 11 h 00 min
